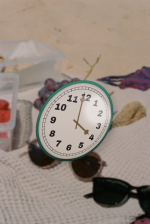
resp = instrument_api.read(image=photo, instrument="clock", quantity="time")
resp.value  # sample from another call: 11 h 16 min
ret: 3 h 59 min
